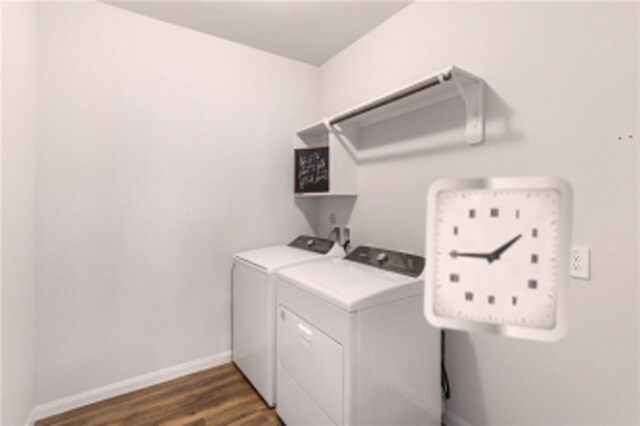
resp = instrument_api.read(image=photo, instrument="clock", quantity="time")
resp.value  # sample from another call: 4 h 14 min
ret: 1 h 45 min
